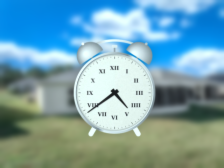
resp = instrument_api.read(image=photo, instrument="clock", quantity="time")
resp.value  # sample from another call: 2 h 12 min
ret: 4 h 39 min
